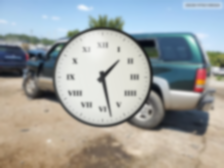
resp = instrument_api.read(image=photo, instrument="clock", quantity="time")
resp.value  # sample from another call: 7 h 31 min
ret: 1 h 28 min
